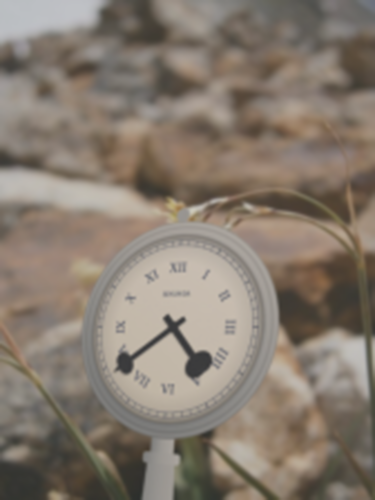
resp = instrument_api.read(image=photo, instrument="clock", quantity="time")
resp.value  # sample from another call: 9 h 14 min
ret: 4 h 39 min
